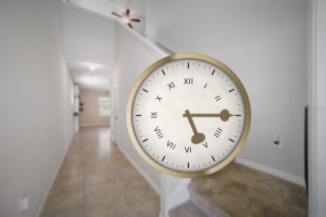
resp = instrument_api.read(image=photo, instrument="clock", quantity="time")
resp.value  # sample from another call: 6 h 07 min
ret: 5 h 15 min
